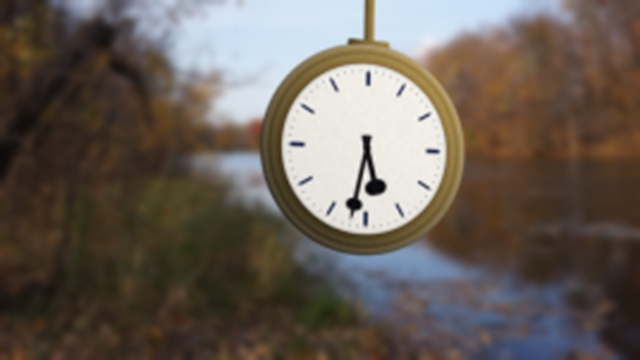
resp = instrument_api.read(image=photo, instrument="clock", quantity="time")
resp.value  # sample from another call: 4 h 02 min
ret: 5 h 32 min
